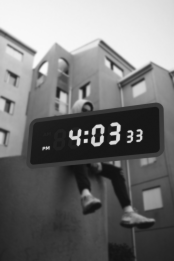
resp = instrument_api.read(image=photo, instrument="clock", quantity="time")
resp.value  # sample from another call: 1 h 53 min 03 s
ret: 4 h 03 min 33 s
